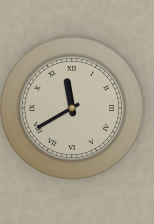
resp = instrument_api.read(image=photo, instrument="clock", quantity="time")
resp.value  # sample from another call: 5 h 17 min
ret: 11 h 40 min
